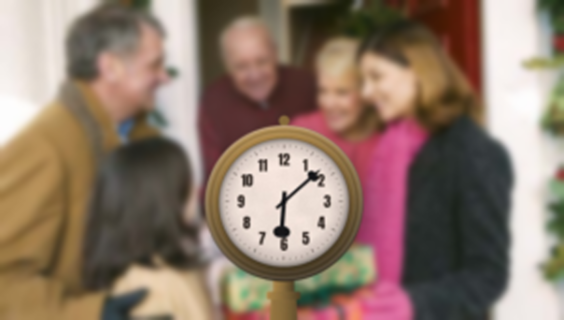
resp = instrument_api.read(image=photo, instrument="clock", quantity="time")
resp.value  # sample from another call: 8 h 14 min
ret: 6 h 08 min
